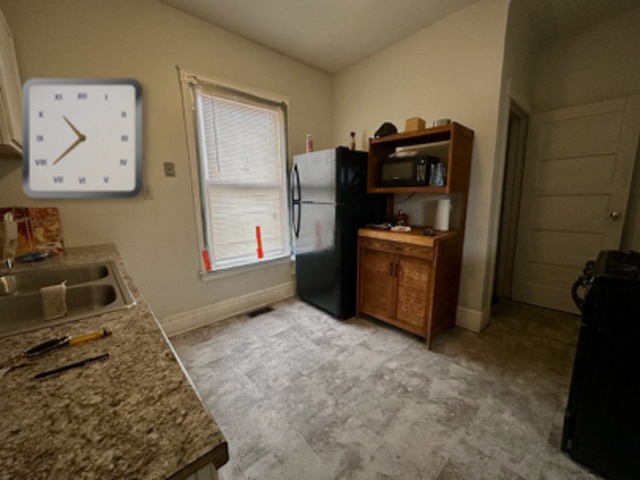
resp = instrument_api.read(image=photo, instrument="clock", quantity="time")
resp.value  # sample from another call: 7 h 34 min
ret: 10 h 38 min
